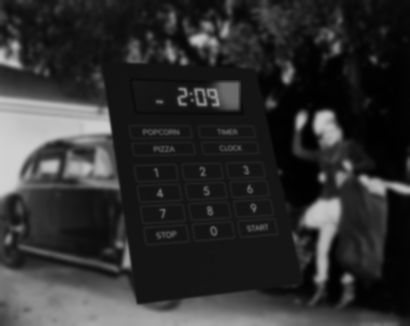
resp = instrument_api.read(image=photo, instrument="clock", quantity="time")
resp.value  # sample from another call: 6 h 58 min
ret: 2 h 09 min
